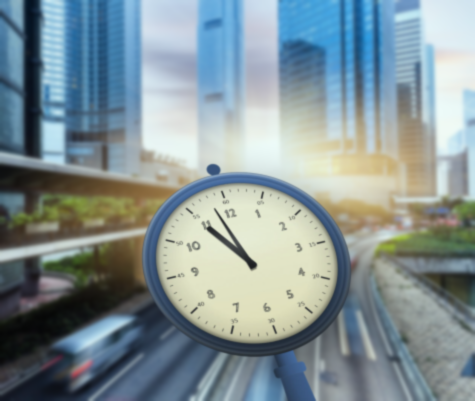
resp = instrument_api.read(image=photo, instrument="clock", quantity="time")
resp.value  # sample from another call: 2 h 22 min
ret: 10 h 58 min
